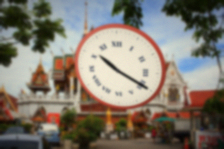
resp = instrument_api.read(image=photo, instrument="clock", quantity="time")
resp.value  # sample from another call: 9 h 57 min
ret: 10 h 20 min
